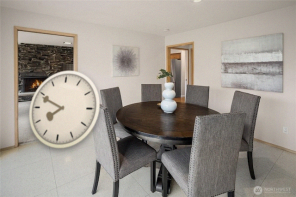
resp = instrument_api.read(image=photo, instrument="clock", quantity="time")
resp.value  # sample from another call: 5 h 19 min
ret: 7 h 49 min
